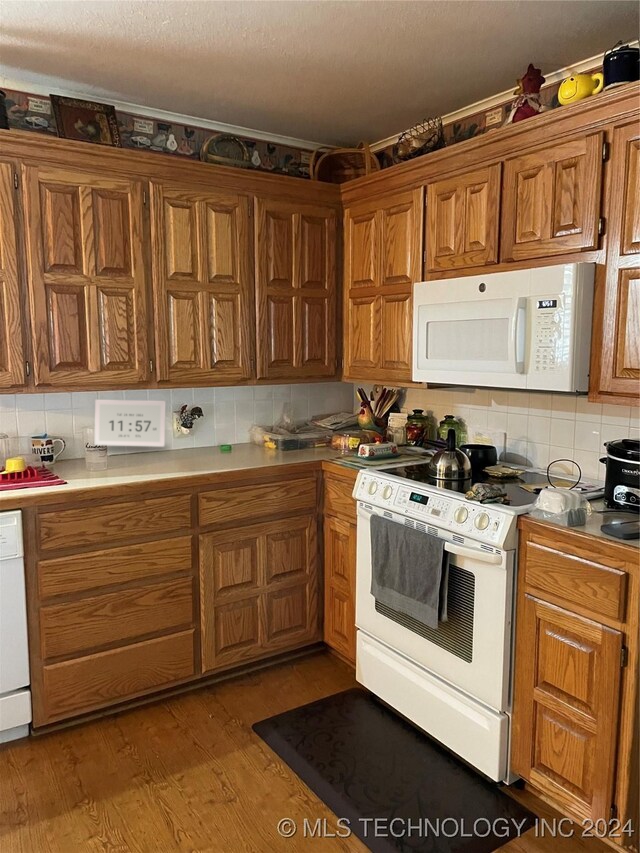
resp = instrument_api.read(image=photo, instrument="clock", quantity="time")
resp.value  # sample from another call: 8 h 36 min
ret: 11 h 57 min
